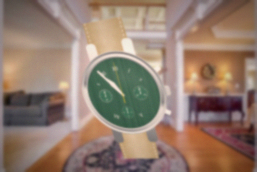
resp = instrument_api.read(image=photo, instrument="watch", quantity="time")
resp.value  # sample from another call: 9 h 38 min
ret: 10 h 54 min
